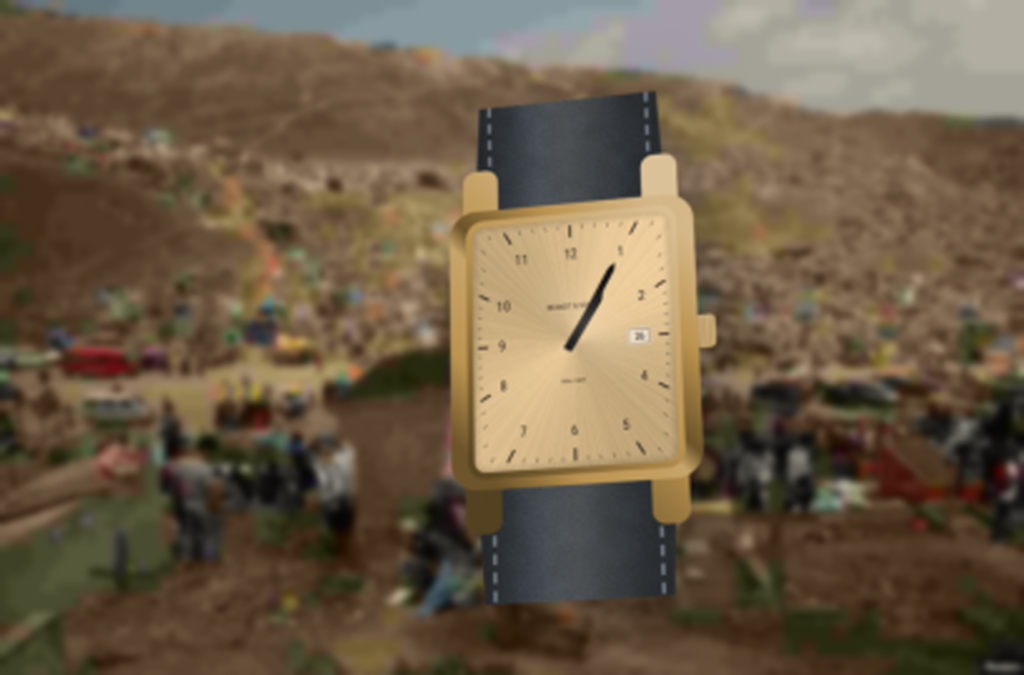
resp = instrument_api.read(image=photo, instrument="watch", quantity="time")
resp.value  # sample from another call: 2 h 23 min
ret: 1 h 05 min
